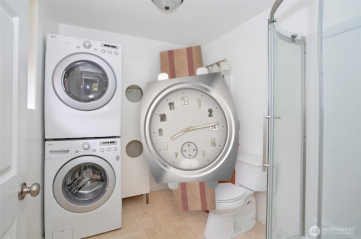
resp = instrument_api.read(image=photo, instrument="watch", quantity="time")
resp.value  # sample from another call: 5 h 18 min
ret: 8 h 14 min
